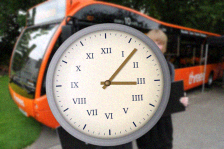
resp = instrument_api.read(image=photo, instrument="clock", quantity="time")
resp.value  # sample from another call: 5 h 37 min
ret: 3 h 07 min
